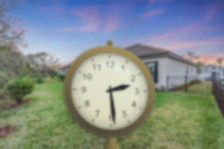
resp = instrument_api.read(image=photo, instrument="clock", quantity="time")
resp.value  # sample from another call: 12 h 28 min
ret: 2 h 29 min
